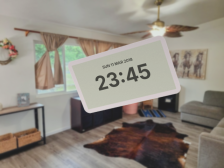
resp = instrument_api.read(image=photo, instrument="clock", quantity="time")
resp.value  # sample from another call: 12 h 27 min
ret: 23 h 45 min
